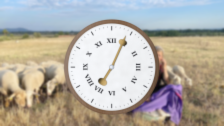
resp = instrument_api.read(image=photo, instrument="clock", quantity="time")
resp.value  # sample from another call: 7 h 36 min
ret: 7 h 04 min
